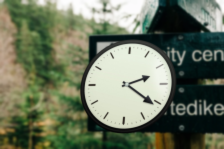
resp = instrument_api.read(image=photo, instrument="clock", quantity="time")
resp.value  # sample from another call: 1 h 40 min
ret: 2 h 21 min
